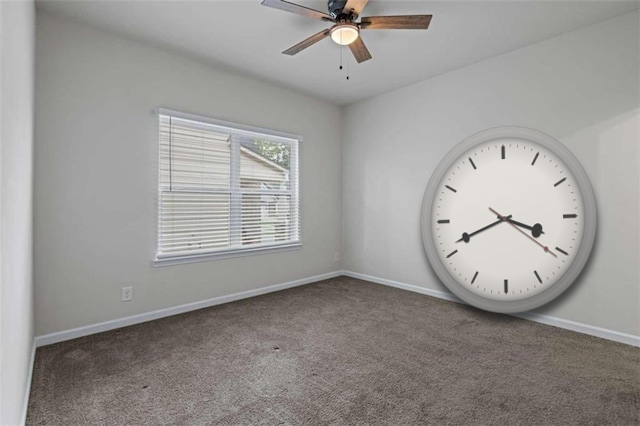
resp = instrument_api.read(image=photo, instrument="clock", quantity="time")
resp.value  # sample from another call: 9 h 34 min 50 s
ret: 3 h 41 min 21 s
